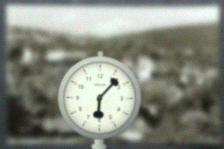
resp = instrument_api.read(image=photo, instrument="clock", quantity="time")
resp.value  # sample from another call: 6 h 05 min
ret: 6 h 07 min
